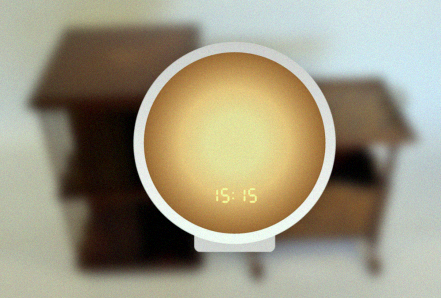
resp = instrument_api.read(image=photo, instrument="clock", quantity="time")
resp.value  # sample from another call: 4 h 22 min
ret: 15 h 15 min
